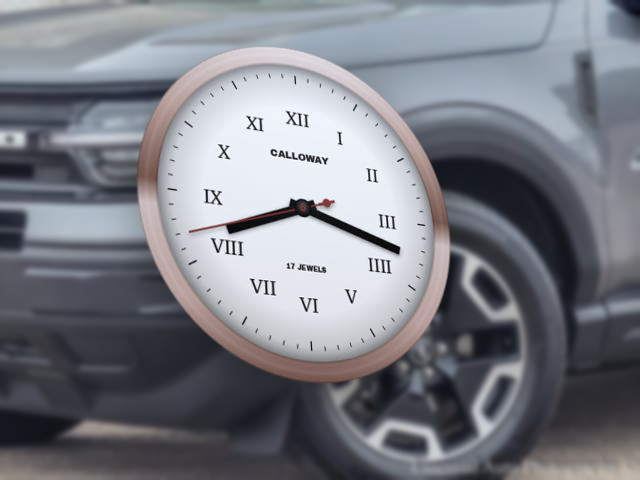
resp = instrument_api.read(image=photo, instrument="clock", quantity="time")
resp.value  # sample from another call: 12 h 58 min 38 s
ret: 8 h 17 min 42 s
